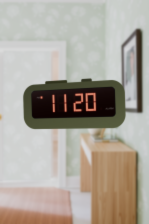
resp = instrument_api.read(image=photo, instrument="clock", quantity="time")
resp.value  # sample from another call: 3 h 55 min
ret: 11 h 20 min
